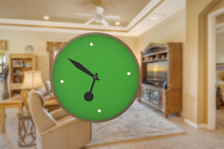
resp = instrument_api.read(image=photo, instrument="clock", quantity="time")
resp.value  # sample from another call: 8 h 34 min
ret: 6 h 52 min
